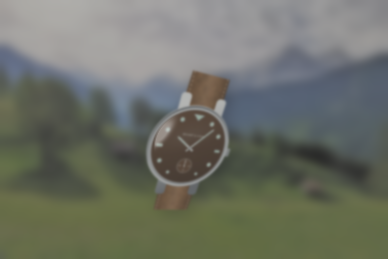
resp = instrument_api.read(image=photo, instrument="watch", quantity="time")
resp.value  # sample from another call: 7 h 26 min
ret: 10 h 07 min
